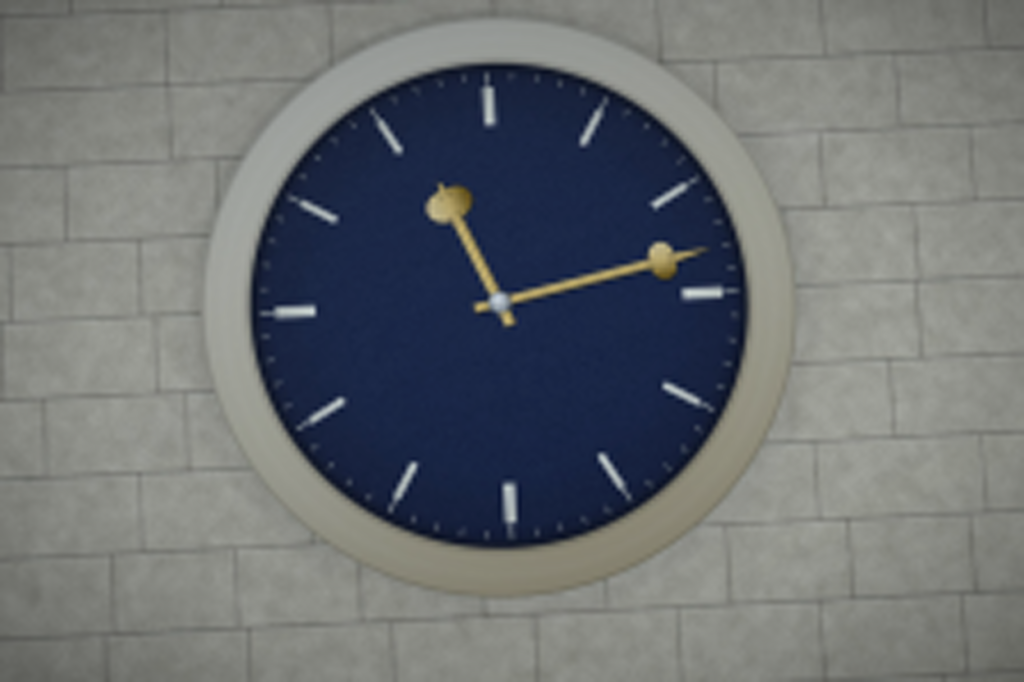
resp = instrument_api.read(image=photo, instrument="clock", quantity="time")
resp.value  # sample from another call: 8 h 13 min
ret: 11 h 13 min
